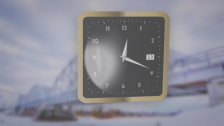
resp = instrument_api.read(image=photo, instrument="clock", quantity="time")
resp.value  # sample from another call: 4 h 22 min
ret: 12 h 19 min
